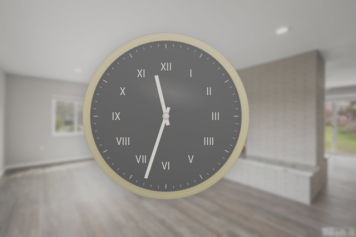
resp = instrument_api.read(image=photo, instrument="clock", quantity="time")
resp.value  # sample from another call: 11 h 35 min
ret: 11 h 33 min
